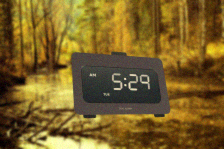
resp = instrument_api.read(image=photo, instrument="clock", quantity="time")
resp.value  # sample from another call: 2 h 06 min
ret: 5 h 29 min
